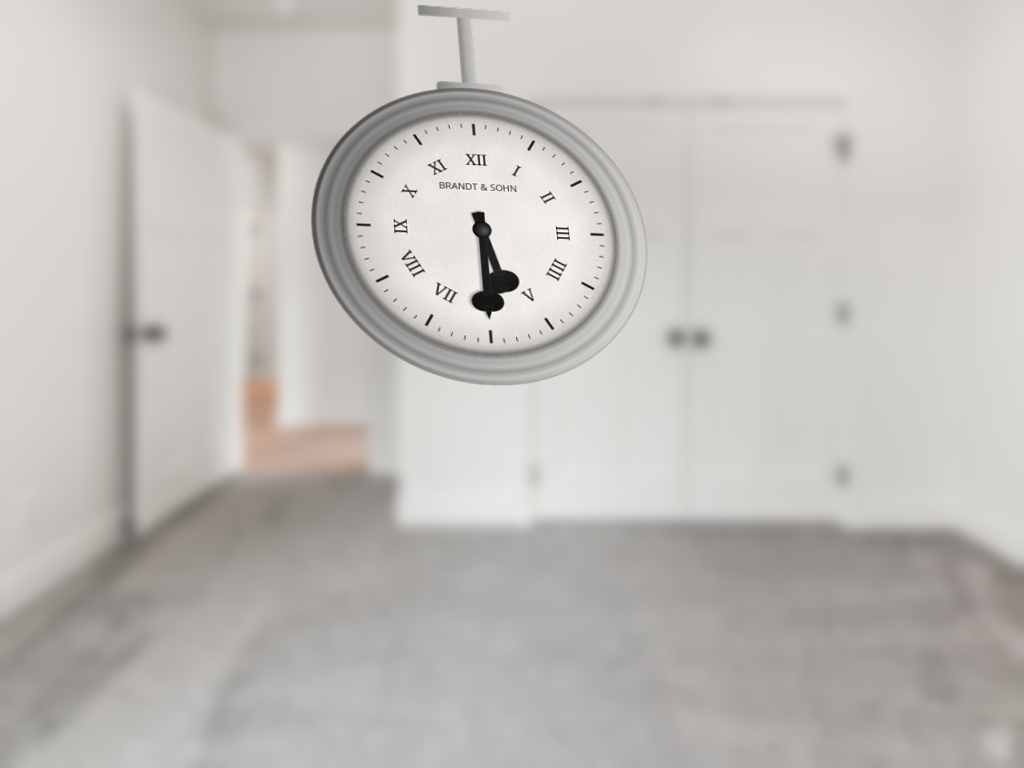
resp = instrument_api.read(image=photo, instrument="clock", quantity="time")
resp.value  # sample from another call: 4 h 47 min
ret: 5 h 30 min
